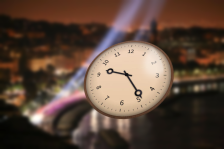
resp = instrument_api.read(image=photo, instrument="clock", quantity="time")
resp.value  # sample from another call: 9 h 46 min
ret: 9 h 24 min
